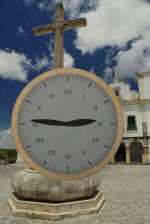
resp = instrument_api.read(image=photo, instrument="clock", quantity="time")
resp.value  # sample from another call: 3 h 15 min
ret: 2 h 46 min
